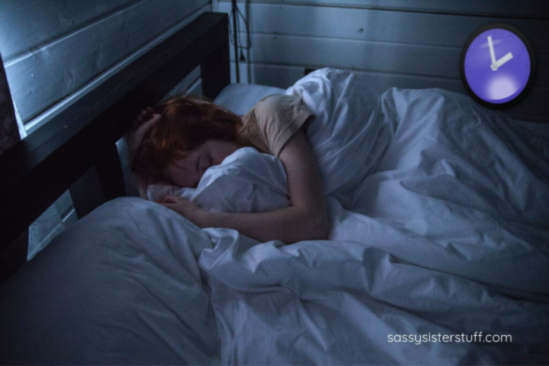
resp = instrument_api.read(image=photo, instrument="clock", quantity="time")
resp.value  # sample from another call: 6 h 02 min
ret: 1 h 58 min
